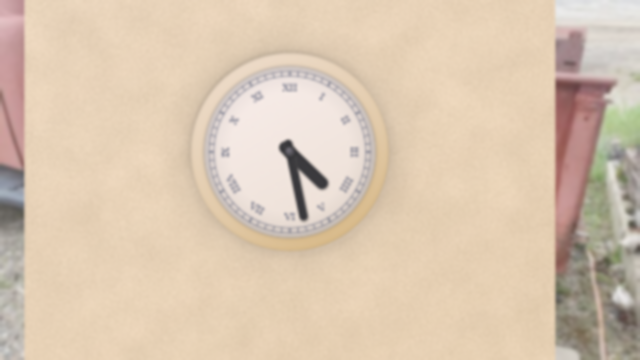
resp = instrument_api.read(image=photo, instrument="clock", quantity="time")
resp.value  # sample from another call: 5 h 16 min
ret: 4 h 28 min
